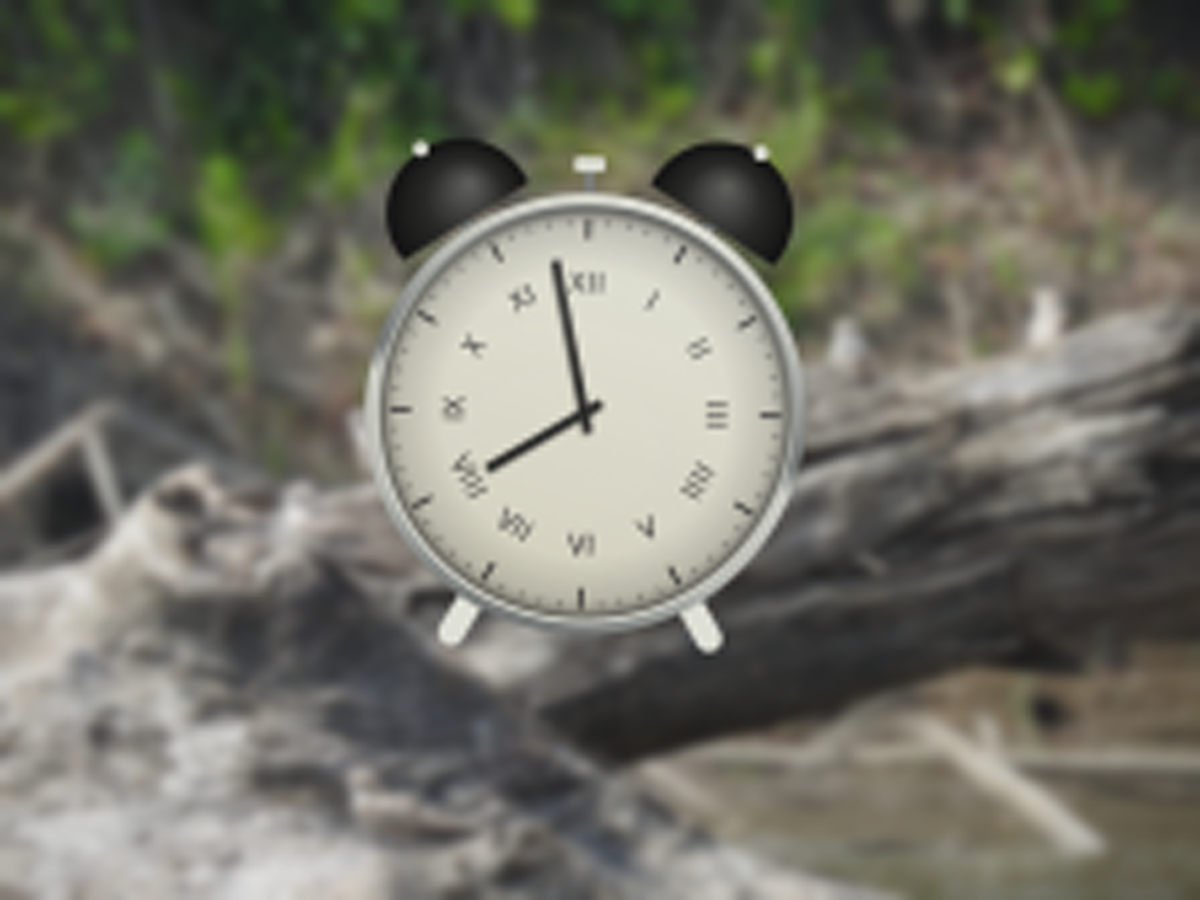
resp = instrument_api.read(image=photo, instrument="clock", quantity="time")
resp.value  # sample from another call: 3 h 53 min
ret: 7 h 58 min
